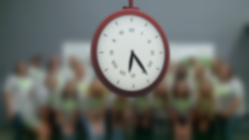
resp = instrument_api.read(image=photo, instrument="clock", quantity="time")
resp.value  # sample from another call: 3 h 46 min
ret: 6 h 24 min
